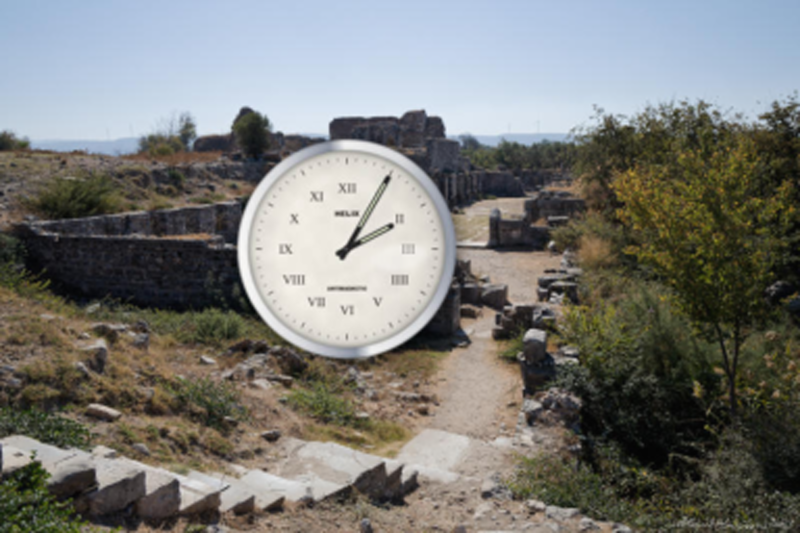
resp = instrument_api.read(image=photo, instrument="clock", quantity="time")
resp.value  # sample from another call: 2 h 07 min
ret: 2 h 05 min
